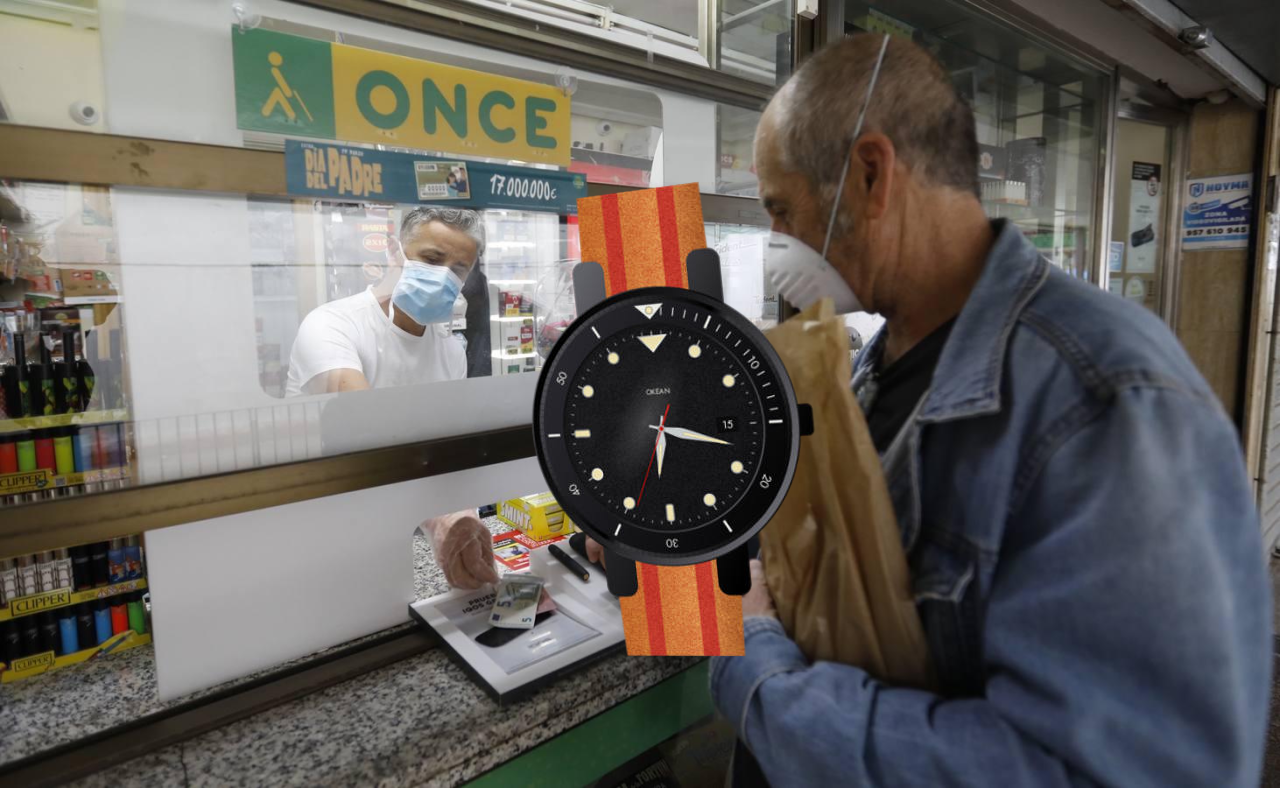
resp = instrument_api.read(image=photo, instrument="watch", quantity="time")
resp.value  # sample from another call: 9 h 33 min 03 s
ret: 6 h 17 min 34 s
